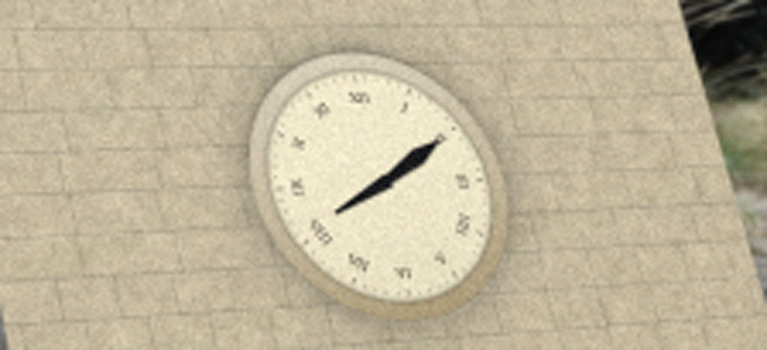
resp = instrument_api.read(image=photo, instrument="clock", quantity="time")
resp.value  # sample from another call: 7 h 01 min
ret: 8 h 10 min
